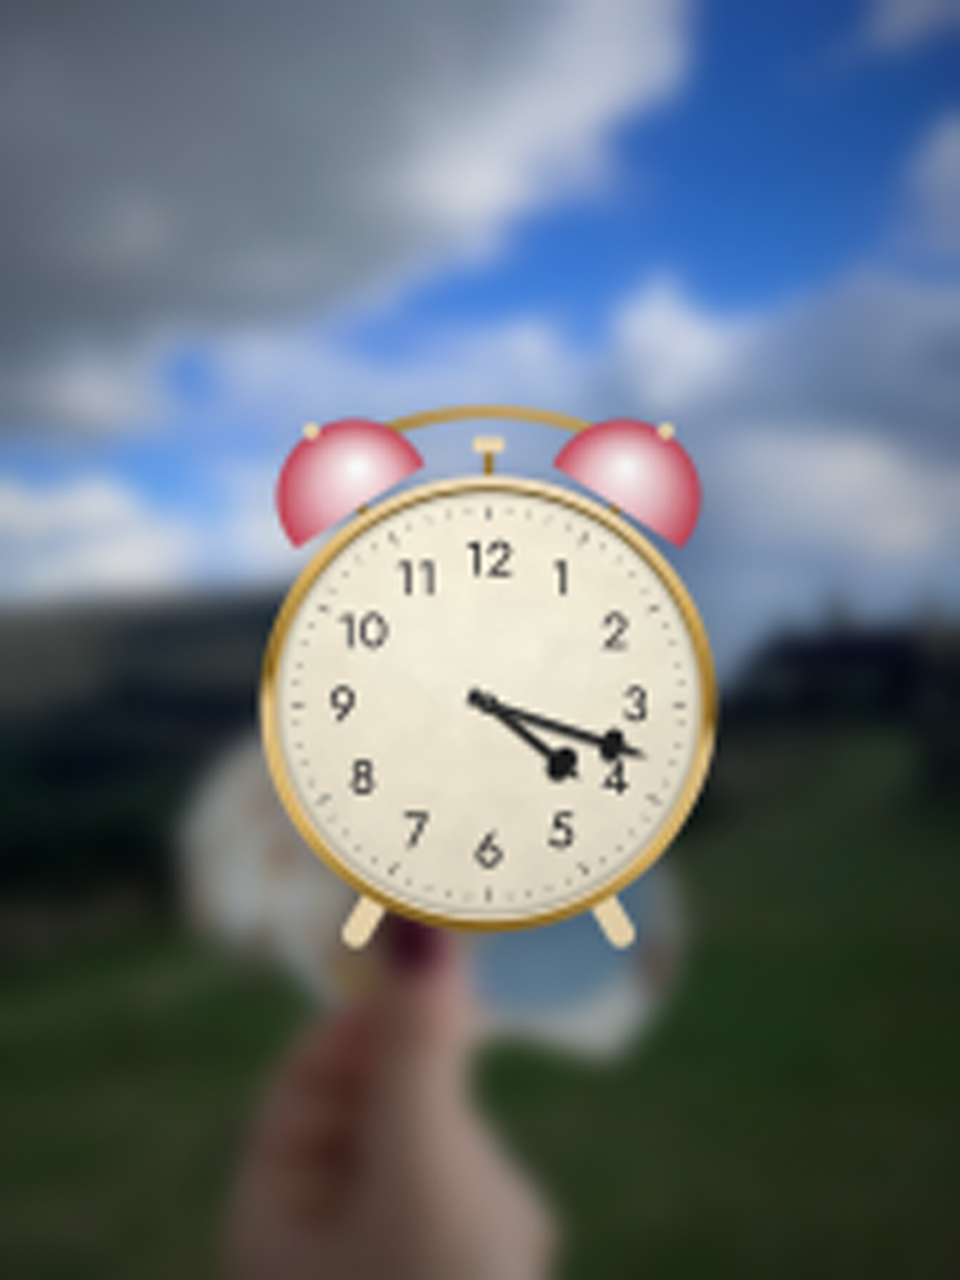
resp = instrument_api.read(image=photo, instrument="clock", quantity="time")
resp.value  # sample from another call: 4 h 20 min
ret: 4 h 18 min
